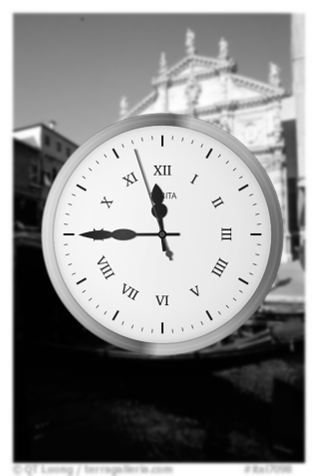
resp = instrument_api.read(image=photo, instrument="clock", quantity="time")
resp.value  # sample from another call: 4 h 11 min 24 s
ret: 11 h 44 min 57 s
